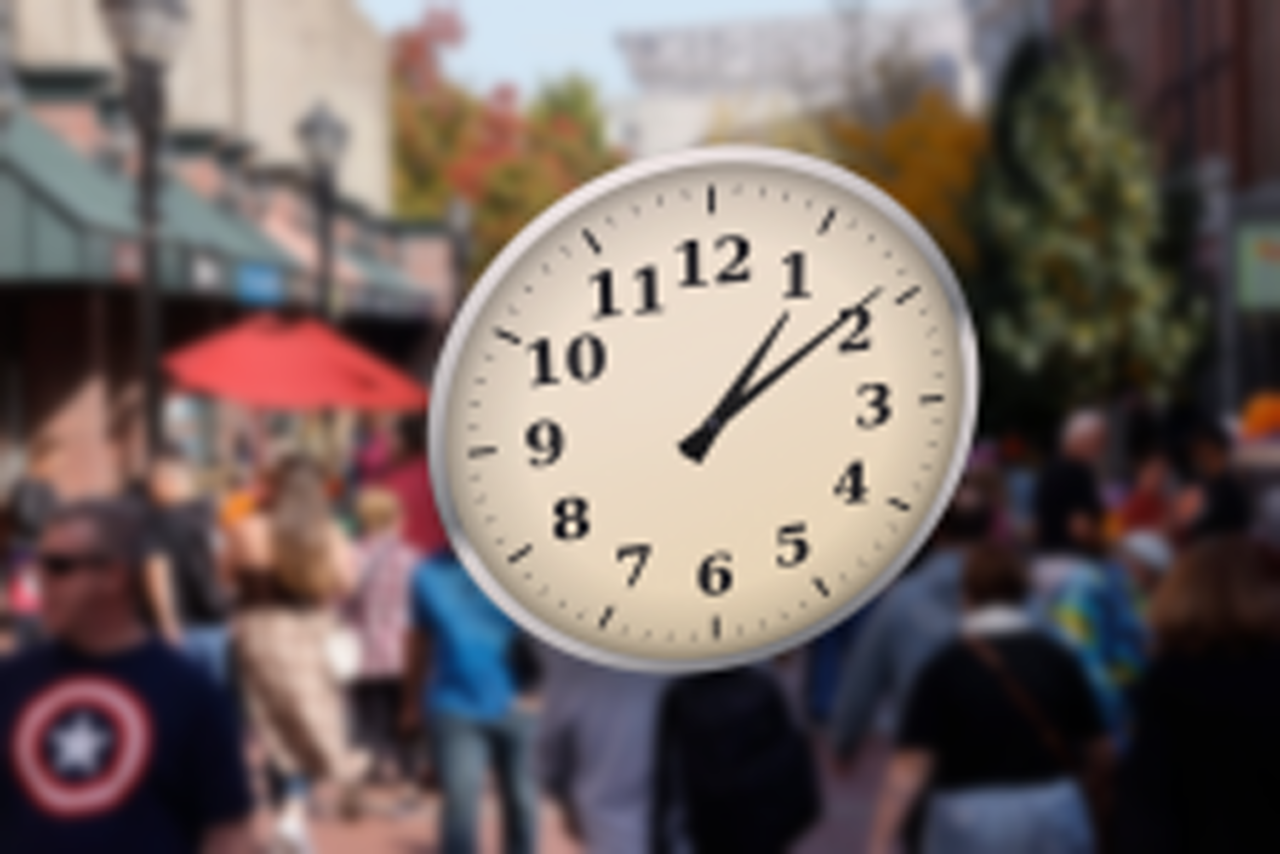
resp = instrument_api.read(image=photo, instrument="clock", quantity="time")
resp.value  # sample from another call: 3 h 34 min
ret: 1 h 09 min
